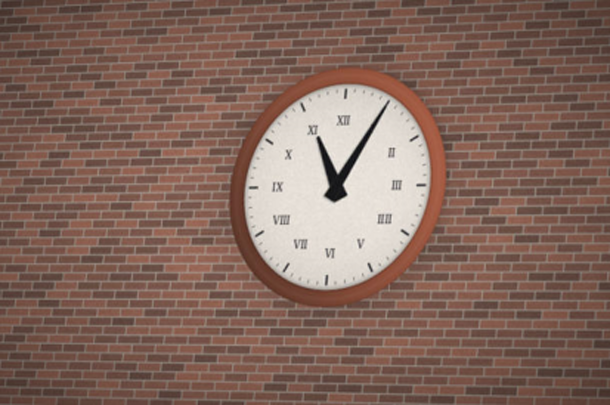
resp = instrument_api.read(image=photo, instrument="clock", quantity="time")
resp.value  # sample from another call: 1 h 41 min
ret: 11 h 05 min
